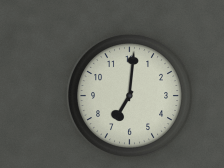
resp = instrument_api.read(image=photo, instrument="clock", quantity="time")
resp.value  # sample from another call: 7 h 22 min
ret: 7 h 01 min
